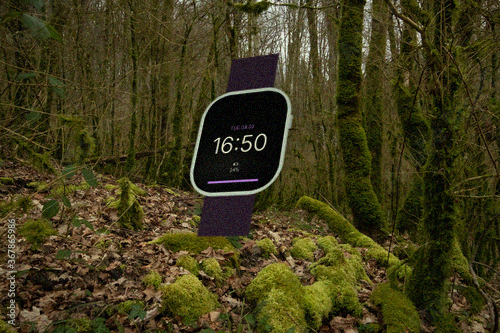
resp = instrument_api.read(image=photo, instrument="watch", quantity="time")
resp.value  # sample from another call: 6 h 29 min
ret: 16 h 50 min
